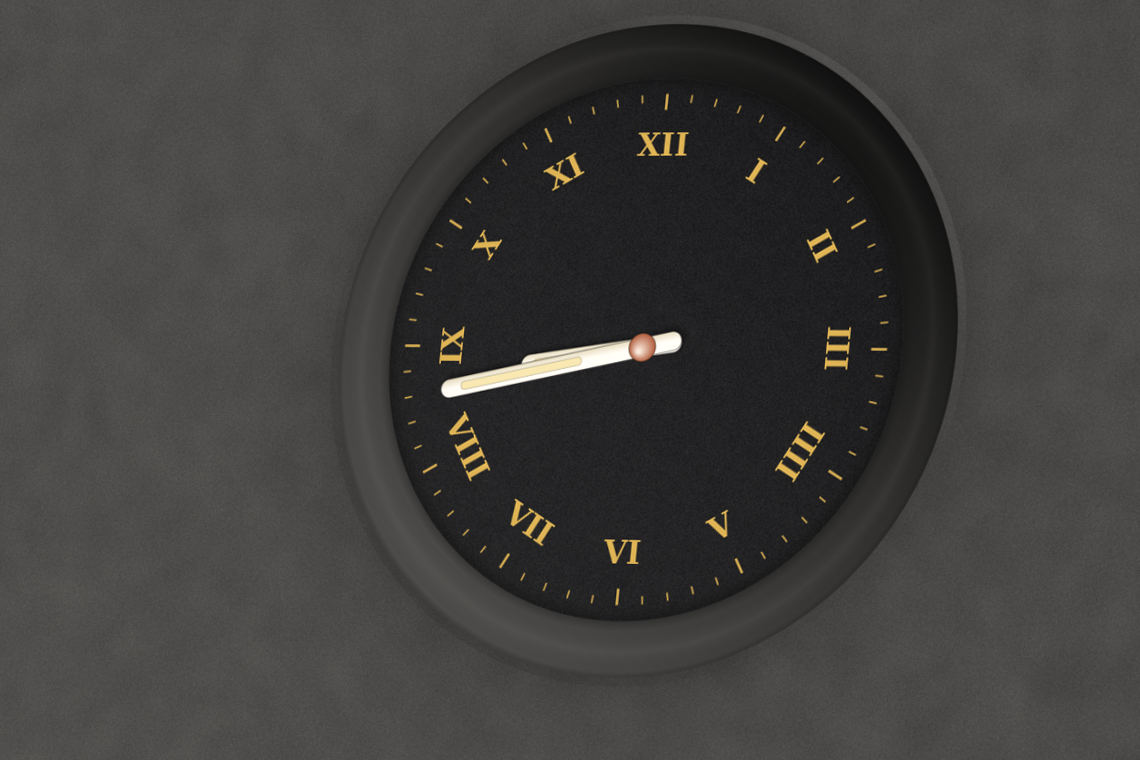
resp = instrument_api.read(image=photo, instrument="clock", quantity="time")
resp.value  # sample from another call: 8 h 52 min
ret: 8 h 43 min
